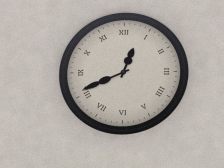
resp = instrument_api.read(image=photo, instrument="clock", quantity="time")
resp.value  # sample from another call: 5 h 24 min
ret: 12 h 41 min
